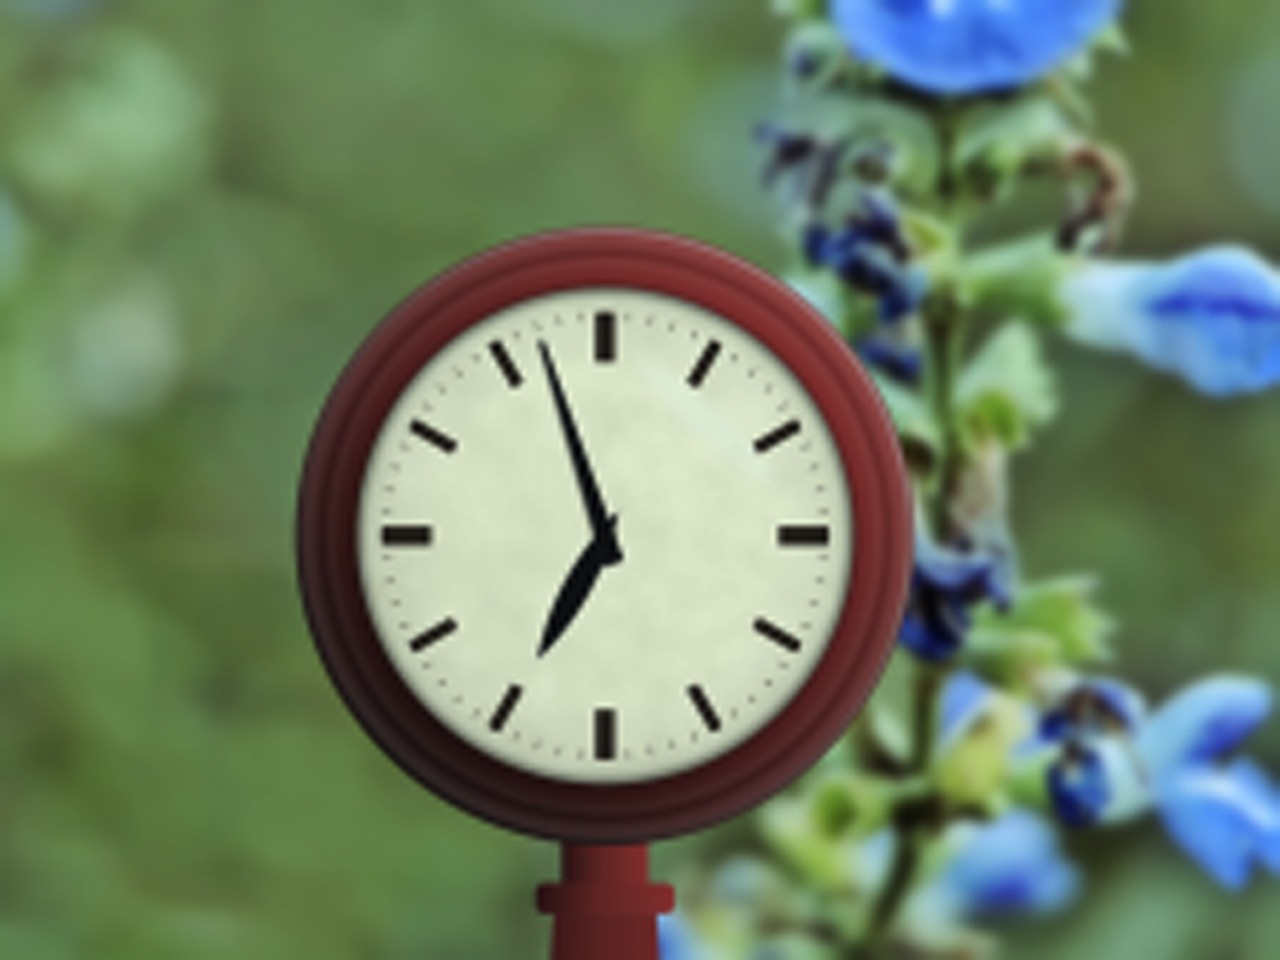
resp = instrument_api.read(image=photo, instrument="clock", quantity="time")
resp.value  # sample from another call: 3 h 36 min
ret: 6 h 57 min
